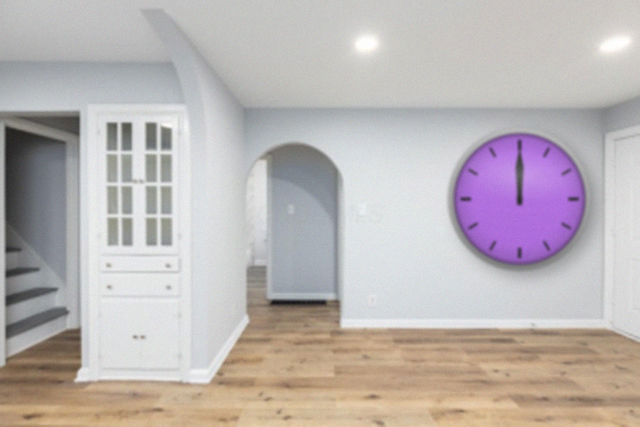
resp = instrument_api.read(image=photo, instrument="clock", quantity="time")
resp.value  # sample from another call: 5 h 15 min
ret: 12 h 00 min
